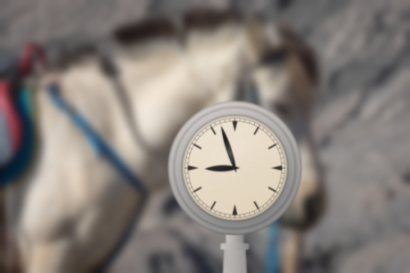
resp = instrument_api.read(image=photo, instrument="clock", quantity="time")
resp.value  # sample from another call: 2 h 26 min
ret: 8 h 57 min
